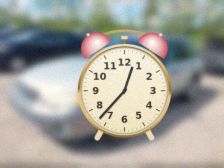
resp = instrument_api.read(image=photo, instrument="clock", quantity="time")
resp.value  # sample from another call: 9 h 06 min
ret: 12 h 37 min
